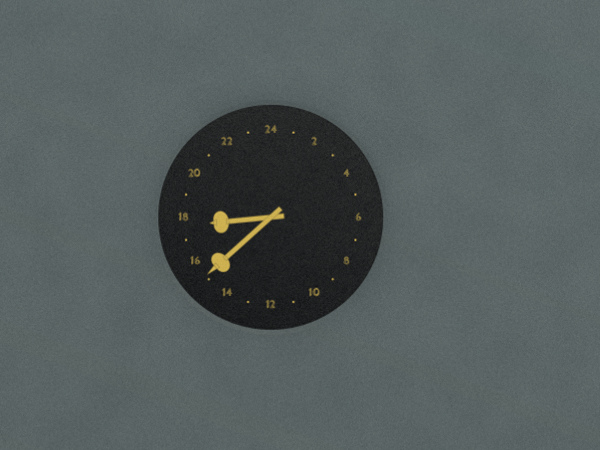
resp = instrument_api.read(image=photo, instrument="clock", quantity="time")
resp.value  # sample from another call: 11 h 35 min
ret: 17 h 38 min
